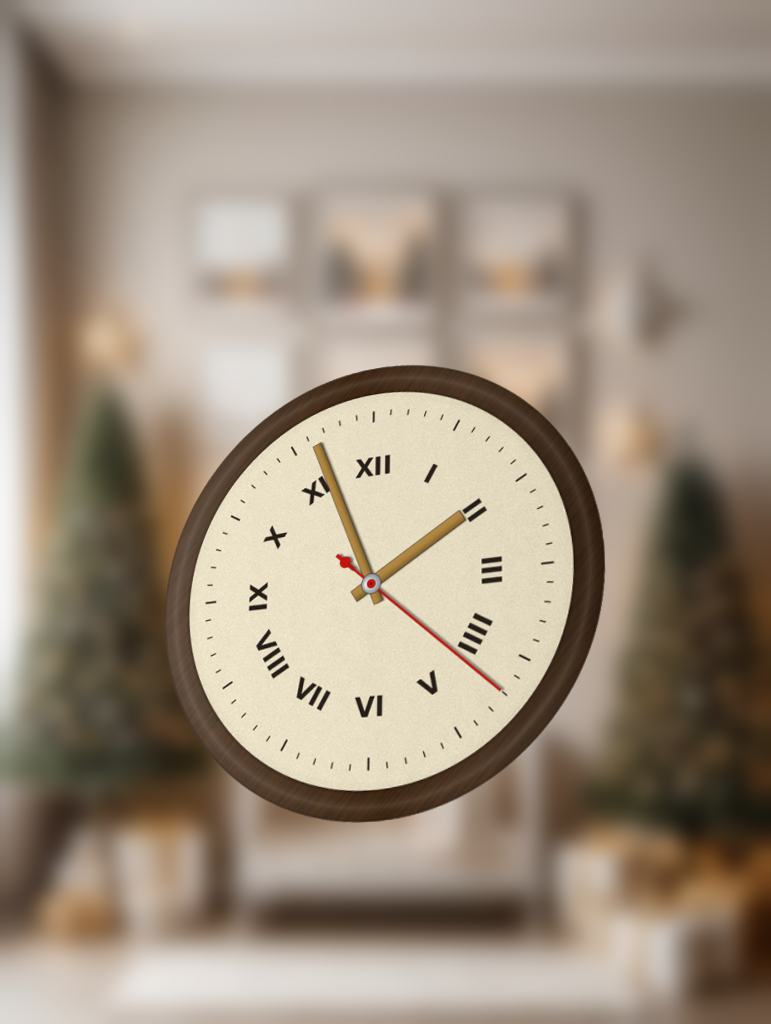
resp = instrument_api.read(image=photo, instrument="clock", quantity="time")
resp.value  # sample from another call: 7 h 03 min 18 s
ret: 1 h 56 min 22 s
